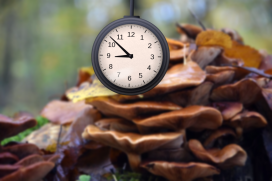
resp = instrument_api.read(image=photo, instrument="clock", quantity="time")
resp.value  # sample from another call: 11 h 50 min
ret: 8 h 52 min
